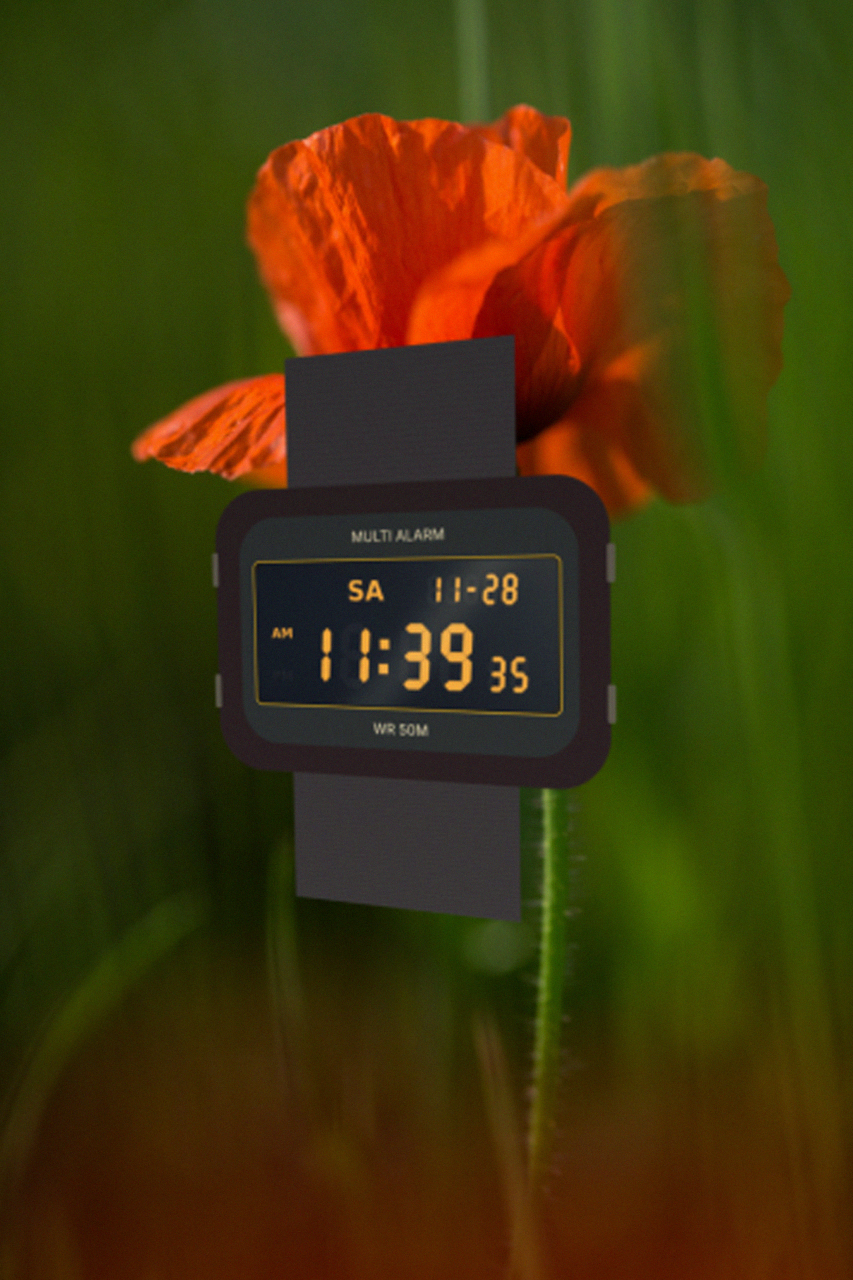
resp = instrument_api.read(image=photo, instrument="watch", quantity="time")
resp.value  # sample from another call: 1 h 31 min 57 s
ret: 11 h 39 min 35 s
